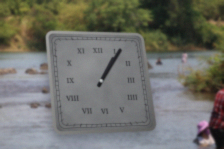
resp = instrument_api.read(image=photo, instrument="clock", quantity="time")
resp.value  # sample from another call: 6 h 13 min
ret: 1 h 06 min
